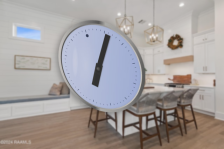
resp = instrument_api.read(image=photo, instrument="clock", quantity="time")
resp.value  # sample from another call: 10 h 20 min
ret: 7 h 06 min
